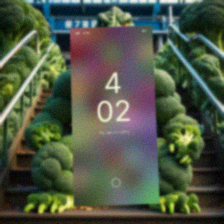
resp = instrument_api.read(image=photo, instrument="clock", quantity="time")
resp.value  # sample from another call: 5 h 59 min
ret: 4 h 02 min
